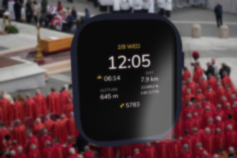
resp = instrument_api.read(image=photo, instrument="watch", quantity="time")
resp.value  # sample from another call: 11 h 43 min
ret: 12 h 05 min
